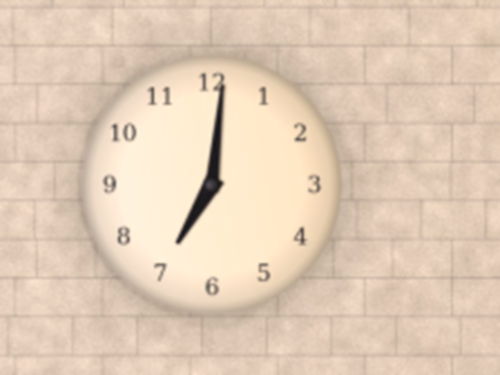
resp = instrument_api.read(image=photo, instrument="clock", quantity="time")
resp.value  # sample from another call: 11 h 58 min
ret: 7 h 01 min
